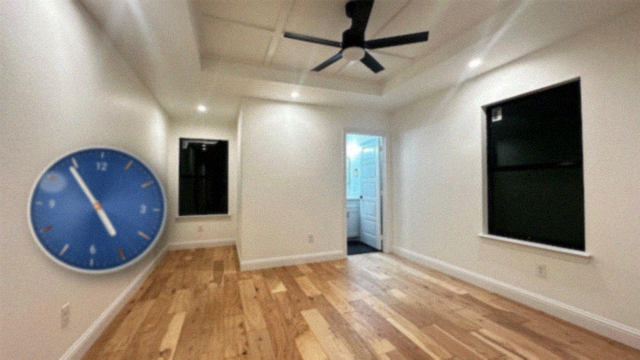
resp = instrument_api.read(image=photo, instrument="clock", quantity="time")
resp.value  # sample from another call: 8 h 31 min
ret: 4 h 54 min
